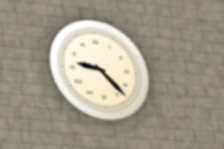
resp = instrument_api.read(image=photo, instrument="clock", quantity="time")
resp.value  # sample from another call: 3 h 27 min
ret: 9 h 23 min
